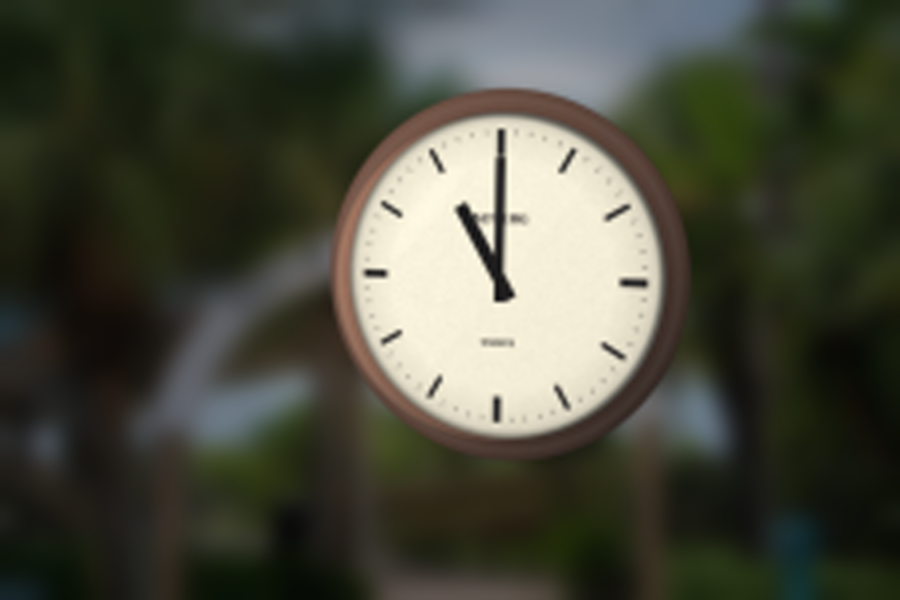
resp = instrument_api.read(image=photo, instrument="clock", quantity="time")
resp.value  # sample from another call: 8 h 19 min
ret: 11 h 00 min
